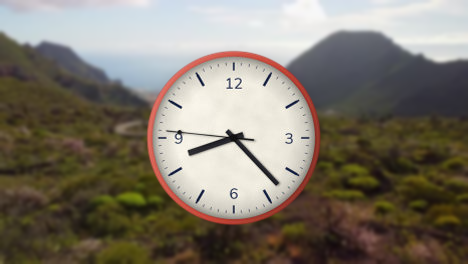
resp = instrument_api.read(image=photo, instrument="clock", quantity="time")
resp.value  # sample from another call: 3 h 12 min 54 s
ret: 8 h 22 min 46 s
